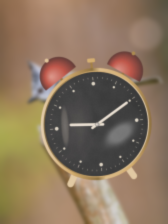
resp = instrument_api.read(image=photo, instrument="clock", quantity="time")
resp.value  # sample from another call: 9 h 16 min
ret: 9 h 10 min
